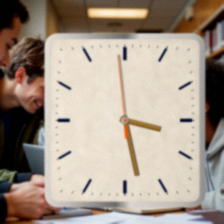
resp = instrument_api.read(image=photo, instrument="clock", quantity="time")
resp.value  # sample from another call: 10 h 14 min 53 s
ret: 3 h 27 min 59 s
